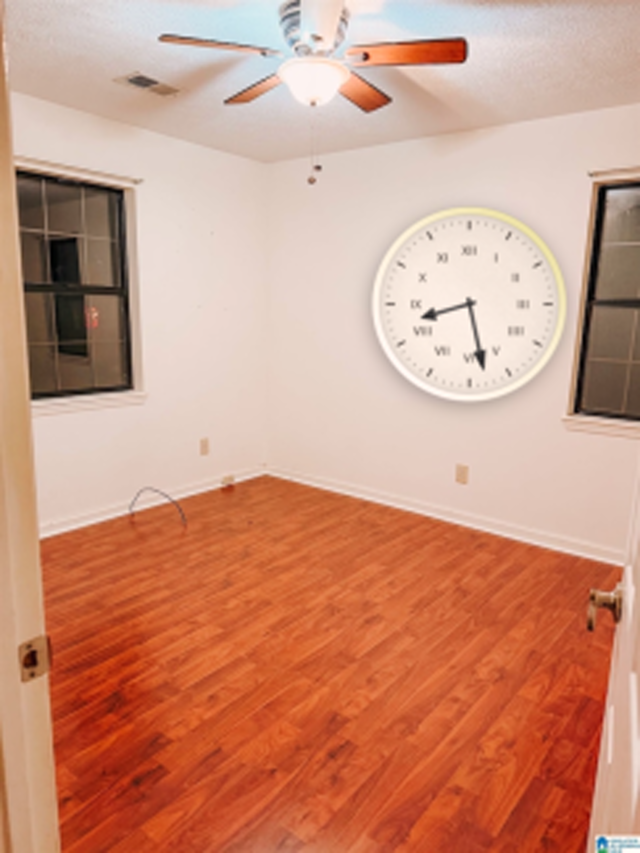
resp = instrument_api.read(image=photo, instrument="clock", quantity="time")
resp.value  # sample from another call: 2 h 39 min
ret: 8 h 28 min
